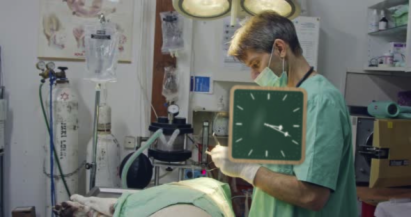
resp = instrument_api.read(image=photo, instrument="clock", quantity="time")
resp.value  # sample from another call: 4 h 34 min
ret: 3 h 19 min
